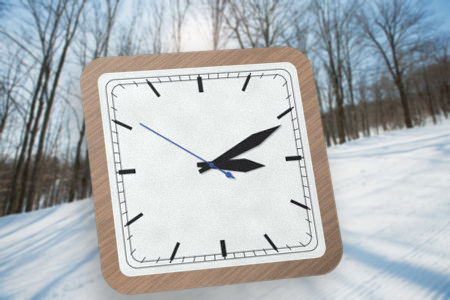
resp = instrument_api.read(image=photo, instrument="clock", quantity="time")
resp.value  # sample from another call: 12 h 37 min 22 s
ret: 3 h 10 min 51 s
